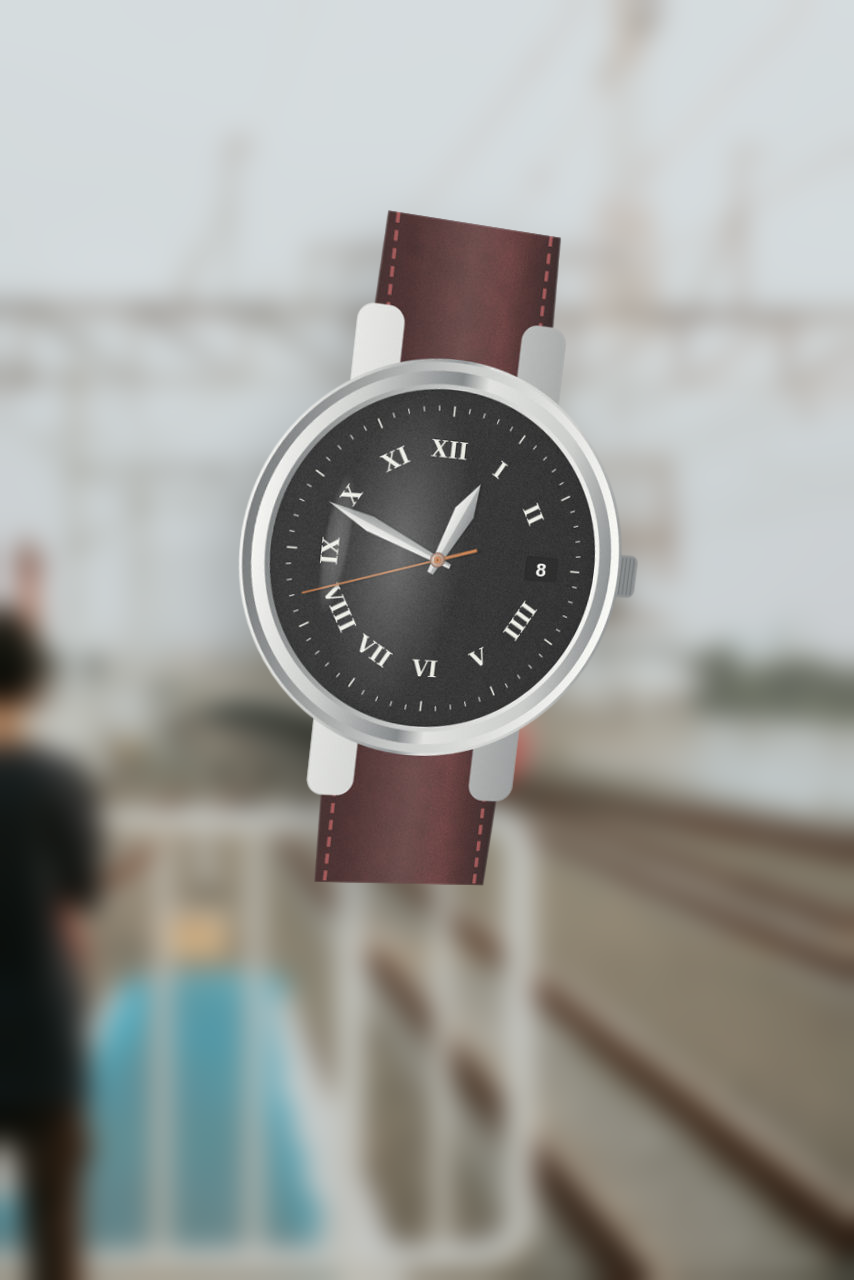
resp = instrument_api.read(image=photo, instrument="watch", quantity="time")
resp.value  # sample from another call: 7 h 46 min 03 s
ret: 12 h 48 min 42 s
